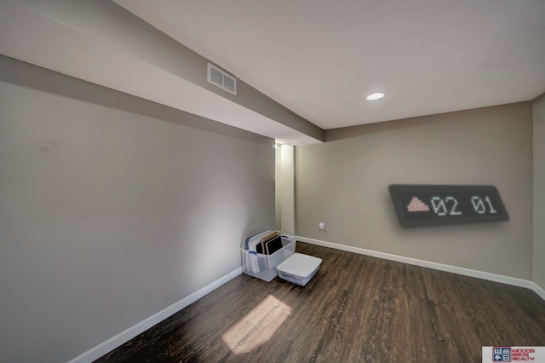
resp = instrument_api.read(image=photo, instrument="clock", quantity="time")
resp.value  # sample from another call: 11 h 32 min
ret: 2 h 01 min
